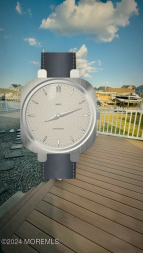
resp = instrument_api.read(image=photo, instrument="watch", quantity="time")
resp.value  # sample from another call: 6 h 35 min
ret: 8 h 12 min
